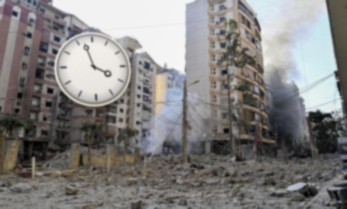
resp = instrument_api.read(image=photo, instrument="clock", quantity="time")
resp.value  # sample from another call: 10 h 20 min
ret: 3 h 57 min
